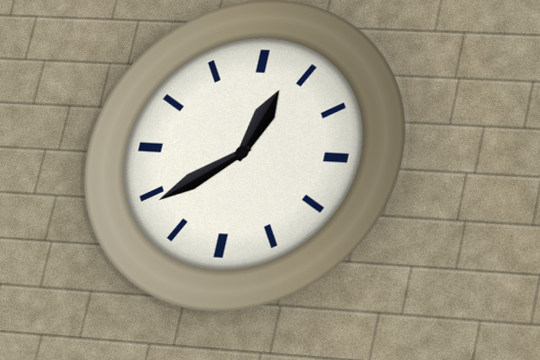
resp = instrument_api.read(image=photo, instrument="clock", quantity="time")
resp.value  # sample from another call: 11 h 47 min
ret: 12 h 39 min
